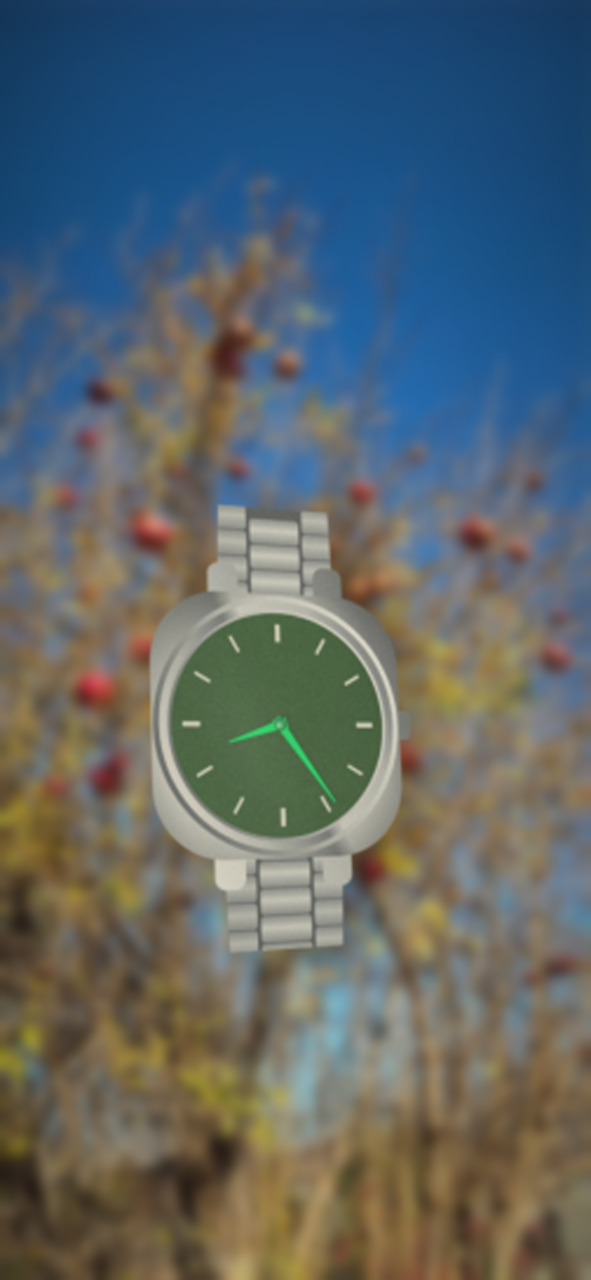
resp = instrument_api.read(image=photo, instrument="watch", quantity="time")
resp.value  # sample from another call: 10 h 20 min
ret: 8 h 24 min
